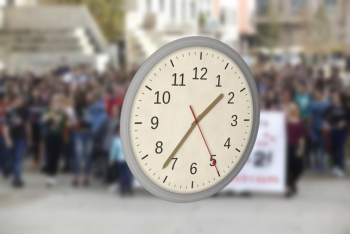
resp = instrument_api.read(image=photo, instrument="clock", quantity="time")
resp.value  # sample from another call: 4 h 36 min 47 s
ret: 1 h 36 min 25 s
